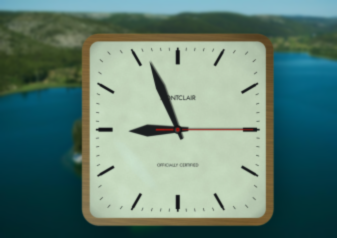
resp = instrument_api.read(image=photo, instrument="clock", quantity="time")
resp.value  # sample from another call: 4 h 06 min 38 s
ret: 8 h 56 min 15 s
